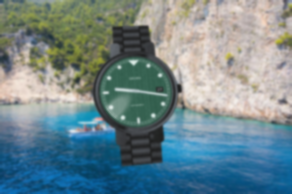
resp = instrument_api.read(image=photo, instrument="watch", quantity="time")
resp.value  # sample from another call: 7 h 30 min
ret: 9 h 17 min
